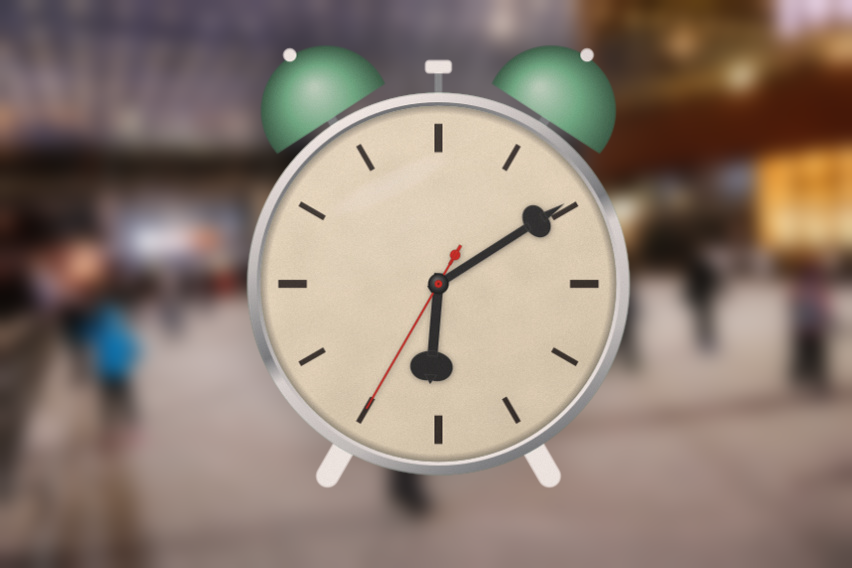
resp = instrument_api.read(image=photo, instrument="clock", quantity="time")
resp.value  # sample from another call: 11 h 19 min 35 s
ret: 6 h 09 min 35 s
